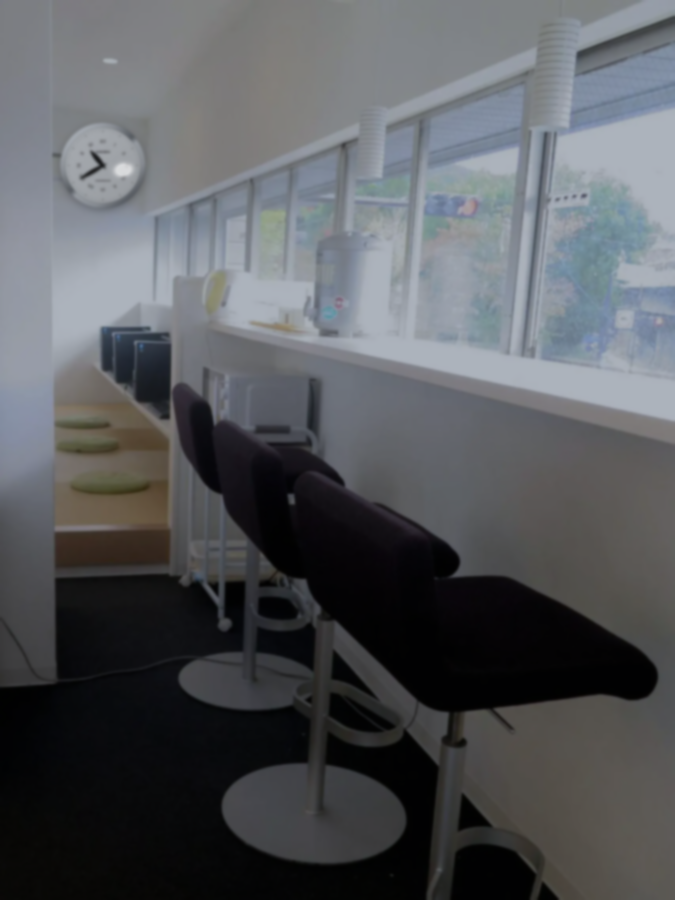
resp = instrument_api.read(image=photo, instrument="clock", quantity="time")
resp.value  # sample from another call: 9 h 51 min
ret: 10 h 40 min
